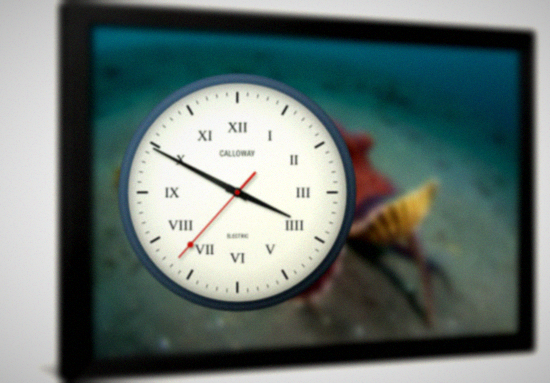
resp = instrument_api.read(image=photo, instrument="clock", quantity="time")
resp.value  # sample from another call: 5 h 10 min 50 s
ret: 3 h 49 min 37 s
